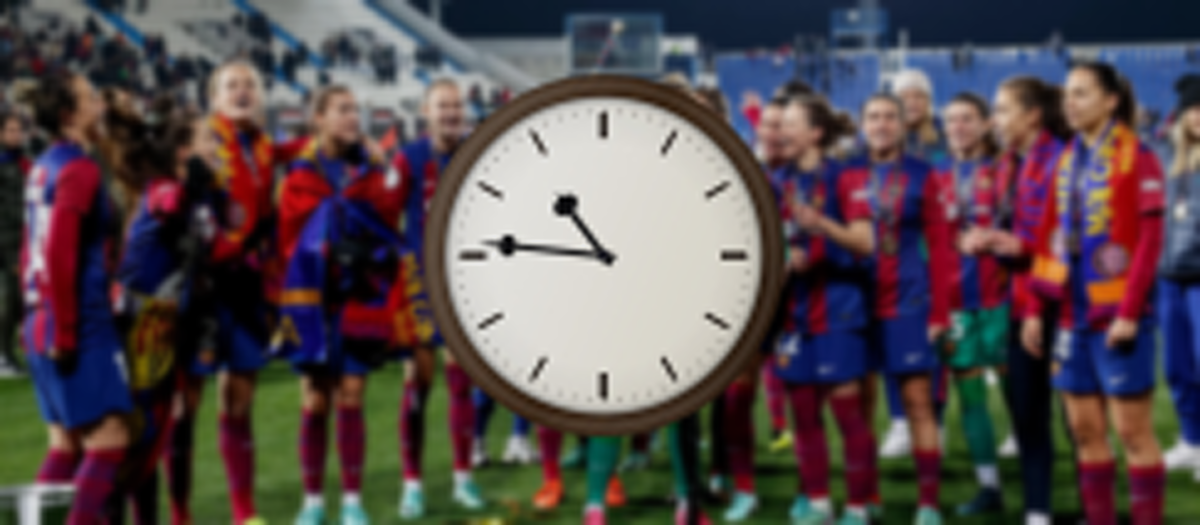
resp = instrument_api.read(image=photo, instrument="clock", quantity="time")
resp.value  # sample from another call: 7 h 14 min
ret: 10 h 46 min
